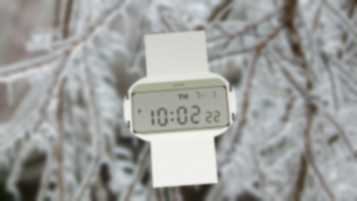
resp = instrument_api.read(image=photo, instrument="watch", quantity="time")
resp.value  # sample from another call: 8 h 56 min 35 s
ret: 10 h 02 min 22 s
